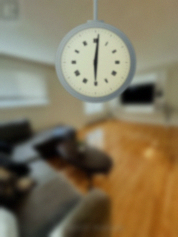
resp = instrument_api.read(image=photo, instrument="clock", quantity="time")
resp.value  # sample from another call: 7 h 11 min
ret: 6 h 01 min
